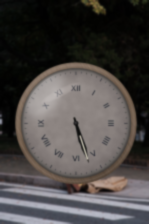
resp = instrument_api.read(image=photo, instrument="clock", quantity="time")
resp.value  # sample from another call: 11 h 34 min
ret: 5 h 27 min
